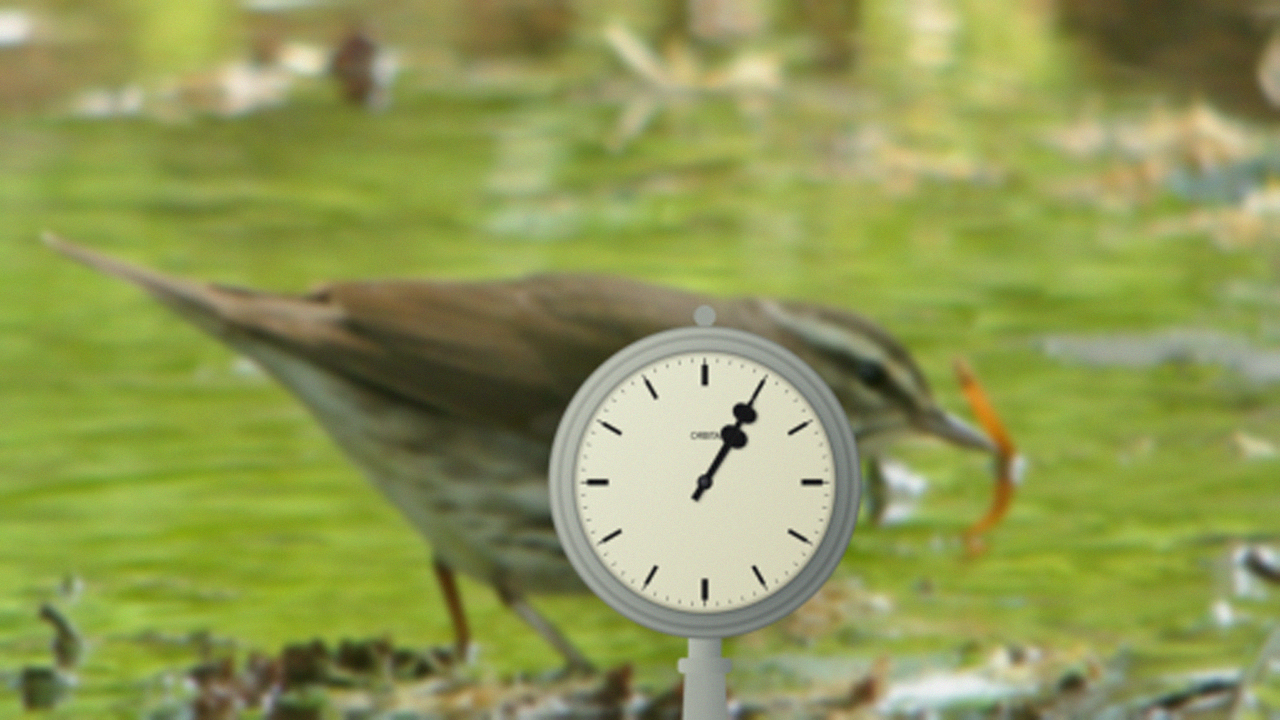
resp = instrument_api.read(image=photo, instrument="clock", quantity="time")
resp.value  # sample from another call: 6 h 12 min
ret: 1 h 05 min
